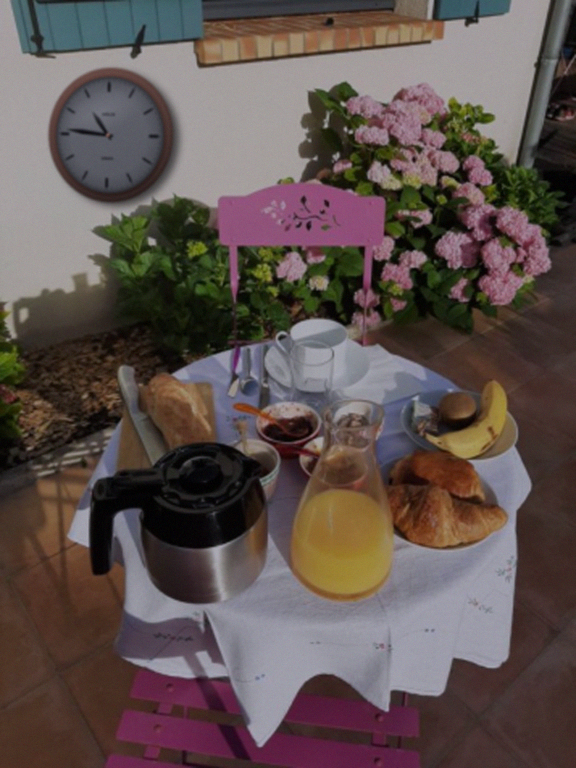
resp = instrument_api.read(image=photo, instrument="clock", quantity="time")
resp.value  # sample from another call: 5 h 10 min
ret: 10 h 46 min
